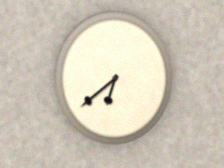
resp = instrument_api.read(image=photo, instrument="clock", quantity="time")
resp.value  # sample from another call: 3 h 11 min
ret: 6 h 39 min
